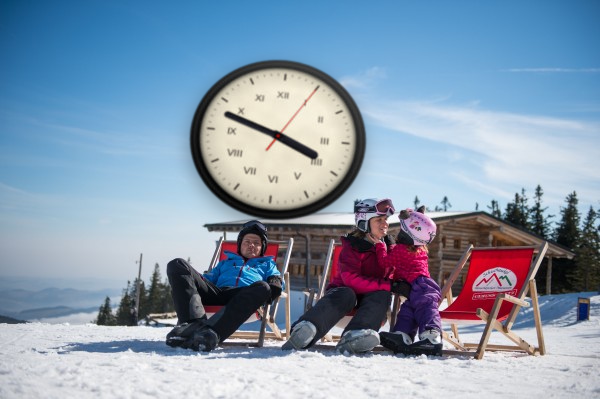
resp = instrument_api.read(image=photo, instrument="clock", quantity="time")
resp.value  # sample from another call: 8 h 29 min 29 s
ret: 3 h 48 min 05 s
